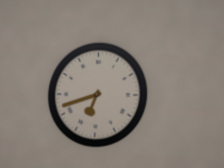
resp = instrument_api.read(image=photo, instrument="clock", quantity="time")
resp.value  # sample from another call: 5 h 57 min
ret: 6 h 42 min
